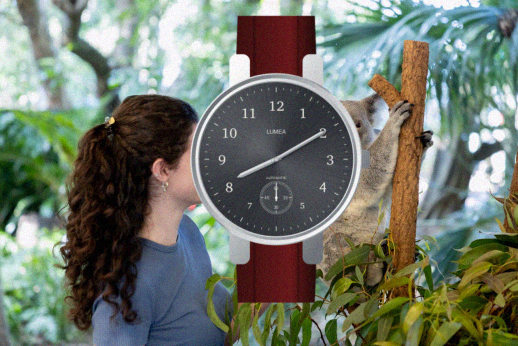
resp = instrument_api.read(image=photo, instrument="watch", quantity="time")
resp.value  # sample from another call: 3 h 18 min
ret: 8 h 10 min
